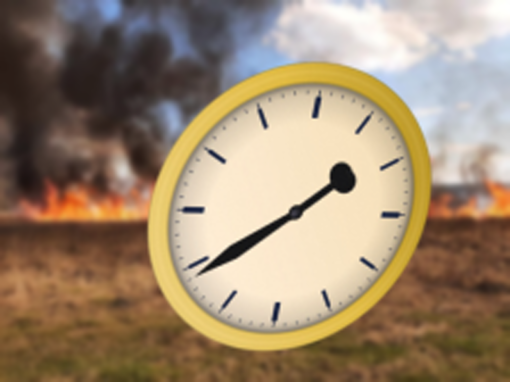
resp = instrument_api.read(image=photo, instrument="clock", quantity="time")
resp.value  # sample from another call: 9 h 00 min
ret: 1 h 39 min
